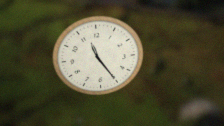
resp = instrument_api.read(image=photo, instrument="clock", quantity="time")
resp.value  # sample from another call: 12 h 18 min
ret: 11 h 25 min
